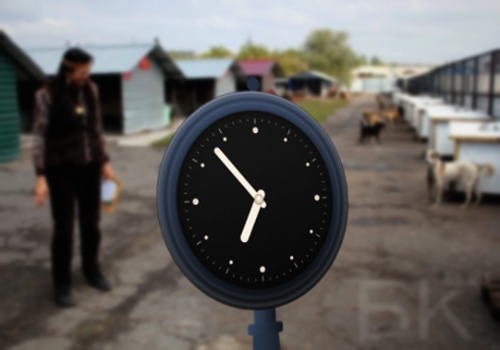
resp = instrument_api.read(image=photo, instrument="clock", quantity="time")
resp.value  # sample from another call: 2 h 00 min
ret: 6 h 53 min
